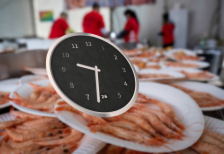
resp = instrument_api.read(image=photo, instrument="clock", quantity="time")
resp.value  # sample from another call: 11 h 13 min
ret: 9 h 32 min
